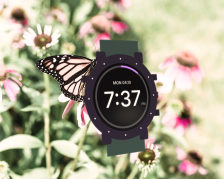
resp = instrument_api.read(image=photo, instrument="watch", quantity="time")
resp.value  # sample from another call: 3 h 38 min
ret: 7 h 37 min
